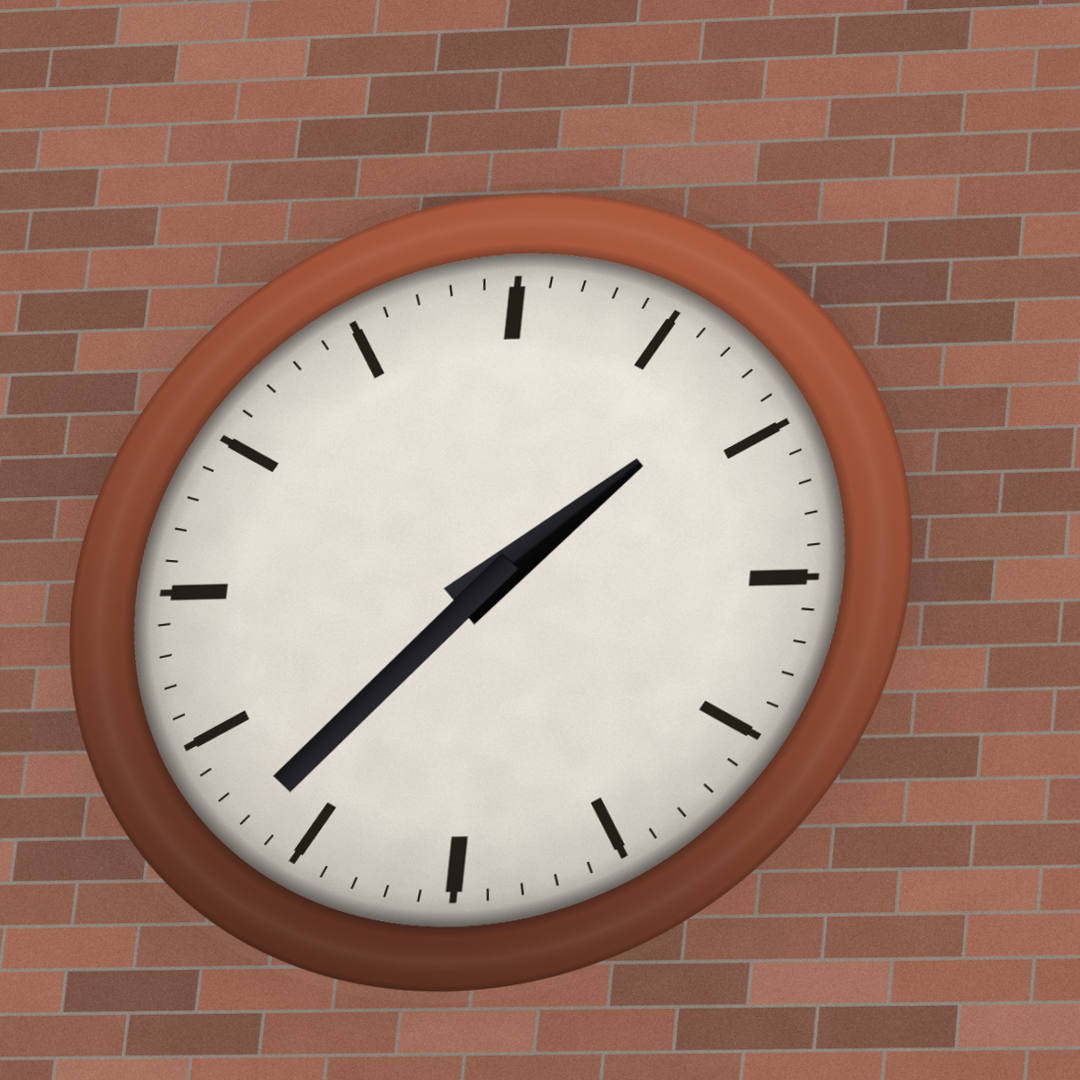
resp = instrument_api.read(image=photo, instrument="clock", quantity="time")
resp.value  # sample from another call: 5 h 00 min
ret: 1 h 37 min
